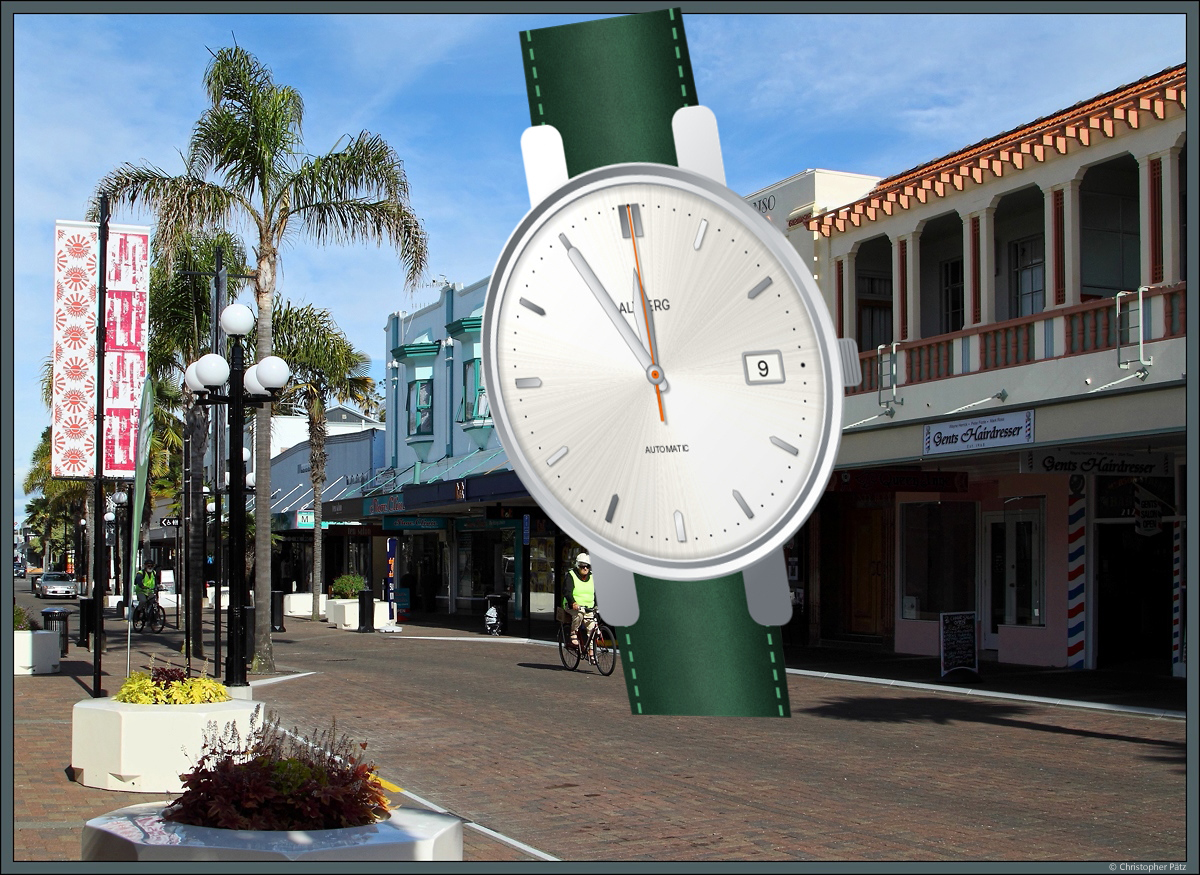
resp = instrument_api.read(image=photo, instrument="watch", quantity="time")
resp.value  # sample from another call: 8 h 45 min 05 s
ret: 11 h 55 min 00 s
